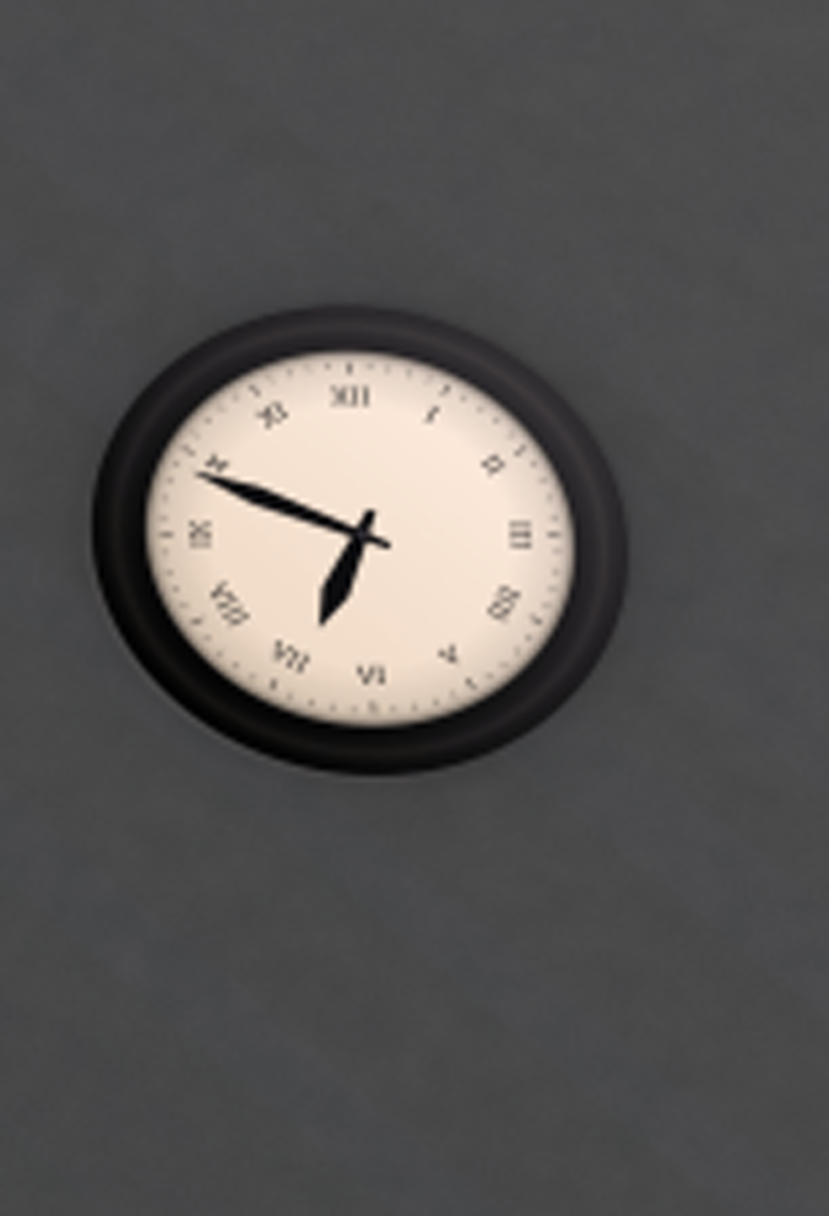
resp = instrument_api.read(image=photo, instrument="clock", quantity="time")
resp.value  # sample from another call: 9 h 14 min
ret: 6 h 49 min
